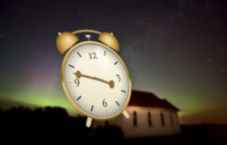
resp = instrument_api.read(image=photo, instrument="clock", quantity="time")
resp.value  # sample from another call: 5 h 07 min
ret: 3 h 48 min
